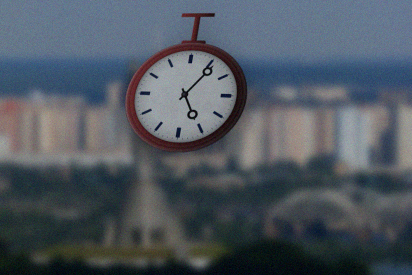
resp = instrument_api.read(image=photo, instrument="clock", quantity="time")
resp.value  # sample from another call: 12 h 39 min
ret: 5 h 06 min
